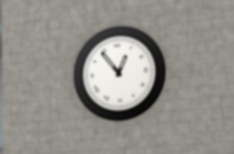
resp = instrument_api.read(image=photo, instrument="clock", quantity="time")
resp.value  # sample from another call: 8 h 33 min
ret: 12 h 54 min
